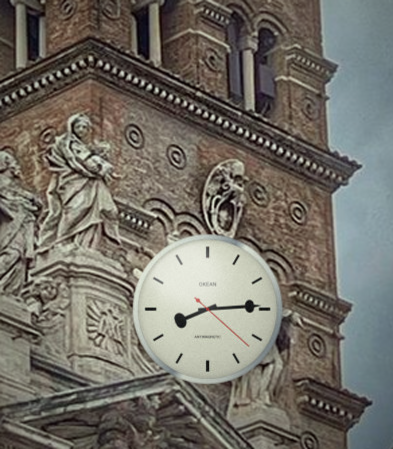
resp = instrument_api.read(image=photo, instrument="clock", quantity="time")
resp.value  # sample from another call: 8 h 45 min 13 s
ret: 8 h 14 min 22 s
